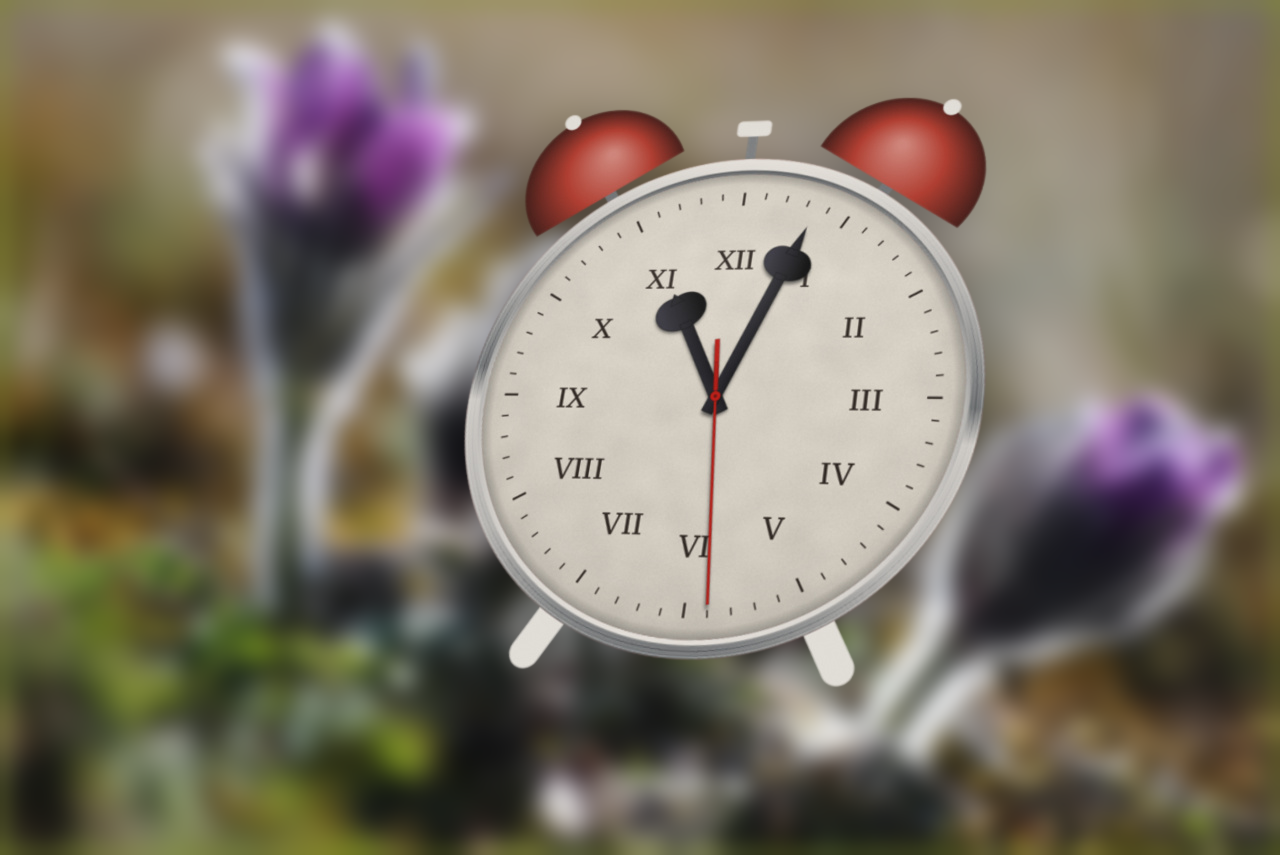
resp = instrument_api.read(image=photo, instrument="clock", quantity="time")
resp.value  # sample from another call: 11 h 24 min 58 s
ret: 11 h 03 min 29 s
